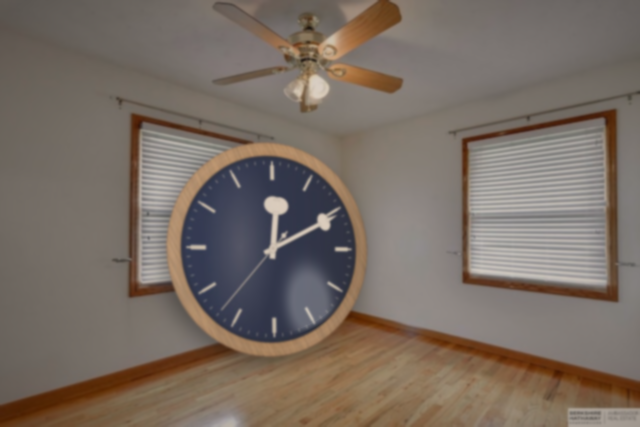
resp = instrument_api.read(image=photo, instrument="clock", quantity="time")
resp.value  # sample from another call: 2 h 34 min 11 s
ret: 12 h 10 min 37 s
